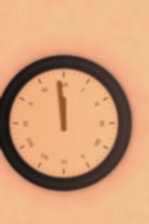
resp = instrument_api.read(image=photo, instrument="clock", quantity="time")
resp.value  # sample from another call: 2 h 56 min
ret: 11 h 59 min
